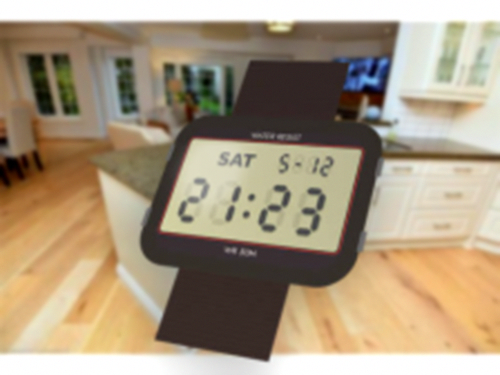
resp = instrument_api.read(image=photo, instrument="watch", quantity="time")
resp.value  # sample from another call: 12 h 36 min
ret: 21 h 23 min
